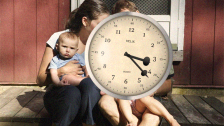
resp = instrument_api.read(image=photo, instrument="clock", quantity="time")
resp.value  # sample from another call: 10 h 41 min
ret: 3 h 22 min
